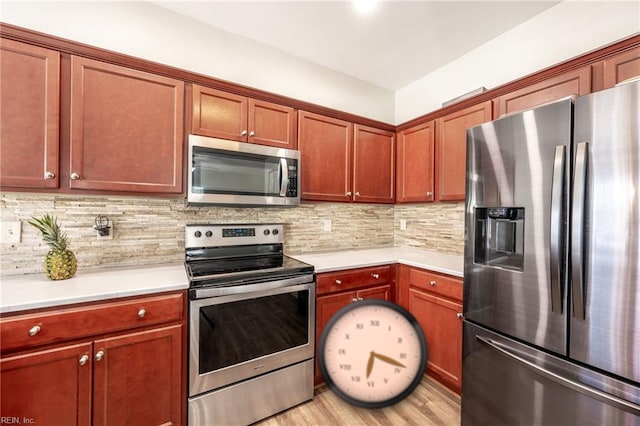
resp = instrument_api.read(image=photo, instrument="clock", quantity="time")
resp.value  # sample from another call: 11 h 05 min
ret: 6 h 18 min
